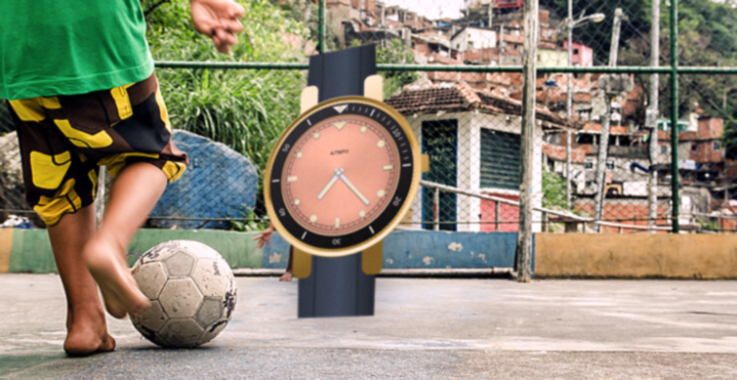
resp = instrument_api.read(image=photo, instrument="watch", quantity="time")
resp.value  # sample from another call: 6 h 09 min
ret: 7 h 23 min
